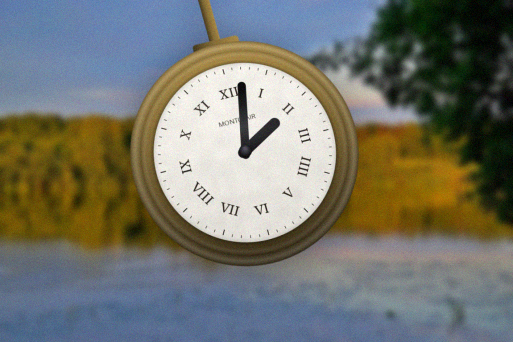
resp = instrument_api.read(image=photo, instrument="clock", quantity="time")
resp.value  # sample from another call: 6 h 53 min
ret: 2 h 02 min
